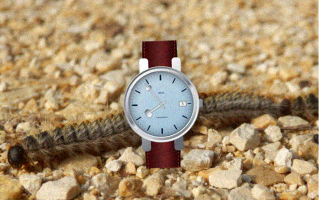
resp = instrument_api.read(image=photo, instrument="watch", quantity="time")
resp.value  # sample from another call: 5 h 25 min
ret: 7 h 54 min
